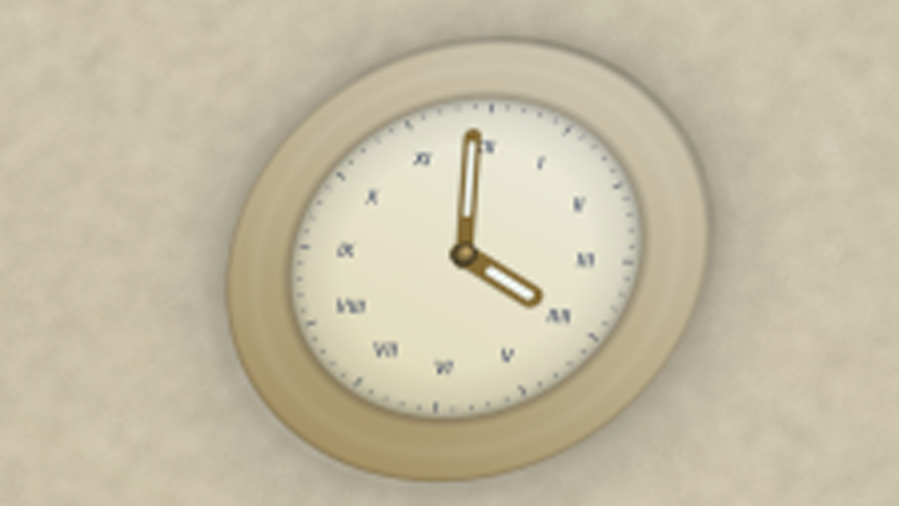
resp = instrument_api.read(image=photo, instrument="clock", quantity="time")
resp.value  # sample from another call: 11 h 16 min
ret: 3 h 59 min
